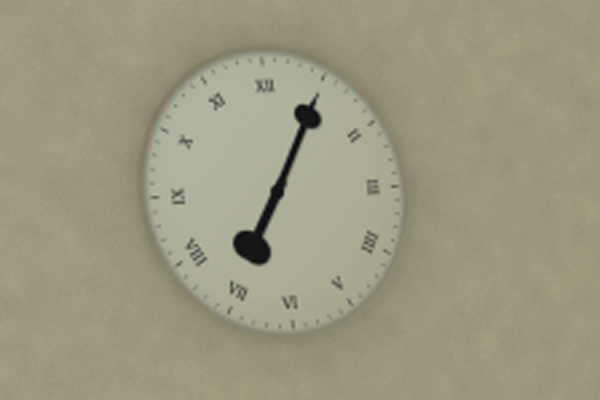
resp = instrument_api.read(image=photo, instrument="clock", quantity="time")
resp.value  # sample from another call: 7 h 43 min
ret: 7 h 05 min
